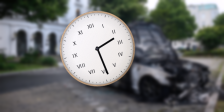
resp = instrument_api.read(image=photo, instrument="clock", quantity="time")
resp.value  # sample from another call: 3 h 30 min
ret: 2 h 29 min
